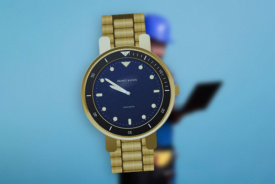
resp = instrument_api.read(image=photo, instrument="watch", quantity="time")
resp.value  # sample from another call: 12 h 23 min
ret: 9 h 51 min
